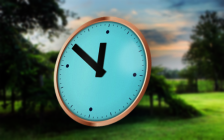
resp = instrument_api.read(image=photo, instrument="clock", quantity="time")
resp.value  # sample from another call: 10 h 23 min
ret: 11 h 50 min
